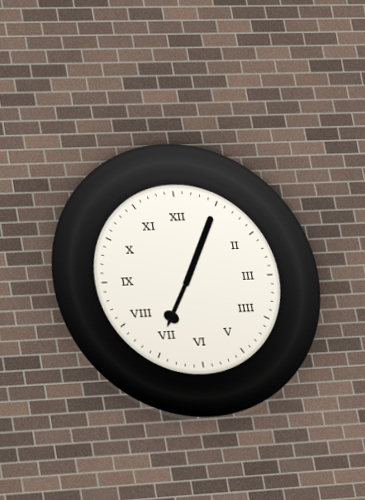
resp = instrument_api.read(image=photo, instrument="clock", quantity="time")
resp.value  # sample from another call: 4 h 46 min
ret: 7 h 05 min
